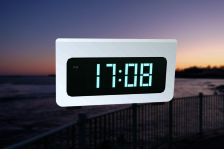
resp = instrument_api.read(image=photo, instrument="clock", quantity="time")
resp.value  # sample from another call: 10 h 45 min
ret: 17 h 08 min
